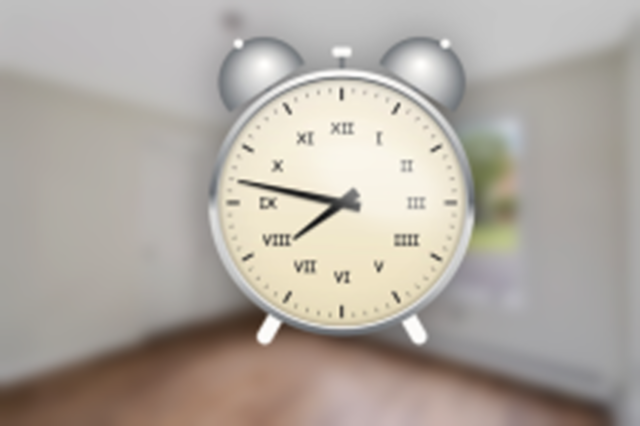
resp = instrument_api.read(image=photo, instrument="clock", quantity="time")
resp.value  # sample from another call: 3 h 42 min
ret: 7 h 47 min
